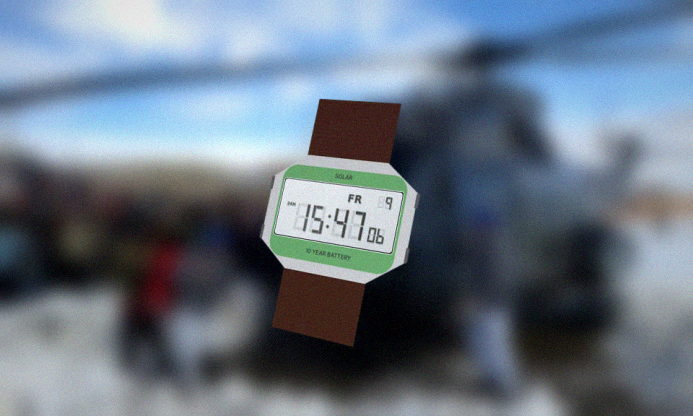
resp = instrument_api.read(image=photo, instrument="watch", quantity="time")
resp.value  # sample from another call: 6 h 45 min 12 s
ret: 15 h 47 min 06 s
